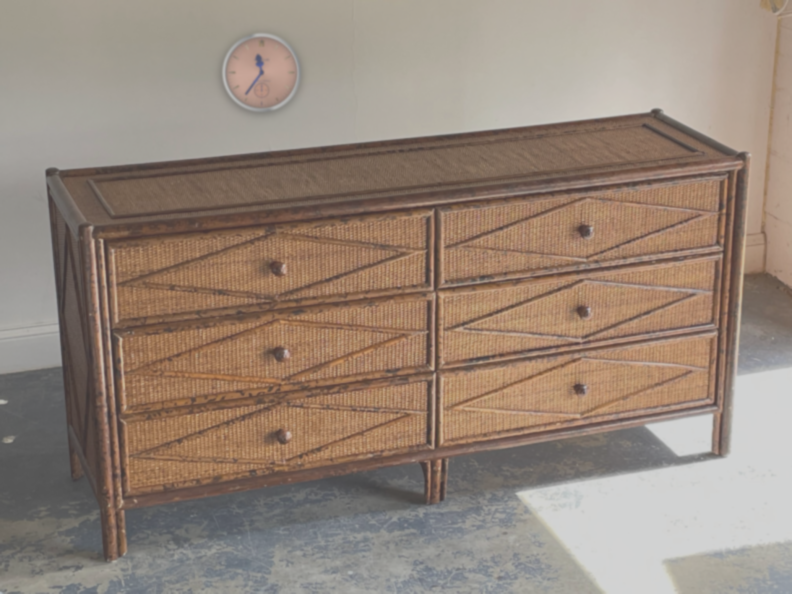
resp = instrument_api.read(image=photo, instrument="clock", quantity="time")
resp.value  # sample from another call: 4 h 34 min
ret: 11 h 36 min
